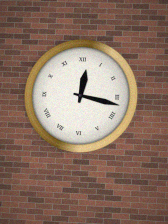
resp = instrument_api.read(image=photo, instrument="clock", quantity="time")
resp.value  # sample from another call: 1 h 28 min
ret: 12 h 17 min
